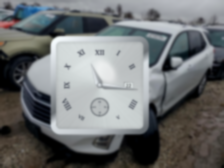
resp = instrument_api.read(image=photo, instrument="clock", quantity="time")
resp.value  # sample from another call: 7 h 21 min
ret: 11 h 16 min
